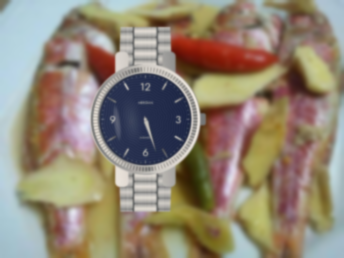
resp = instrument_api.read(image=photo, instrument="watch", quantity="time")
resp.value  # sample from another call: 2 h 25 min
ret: 5 h 27 min
